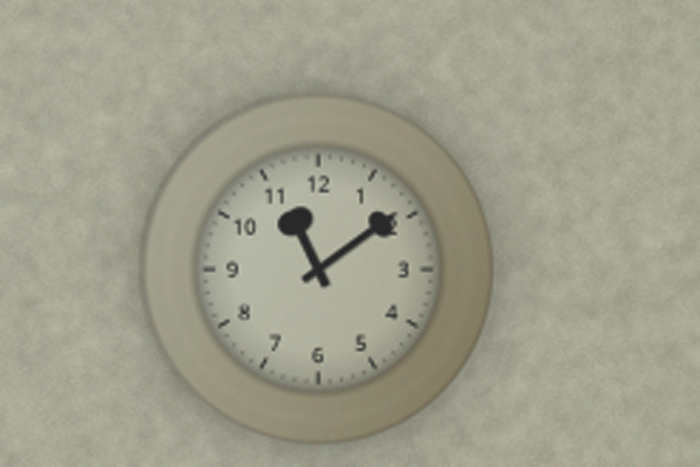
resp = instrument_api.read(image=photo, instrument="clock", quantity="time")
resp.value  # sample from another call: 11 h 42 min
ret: 11 h 09 min
